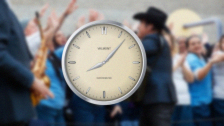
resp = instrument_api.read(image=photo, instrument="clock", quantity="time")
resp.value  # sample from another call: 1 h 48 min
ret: 8 h 07 min
